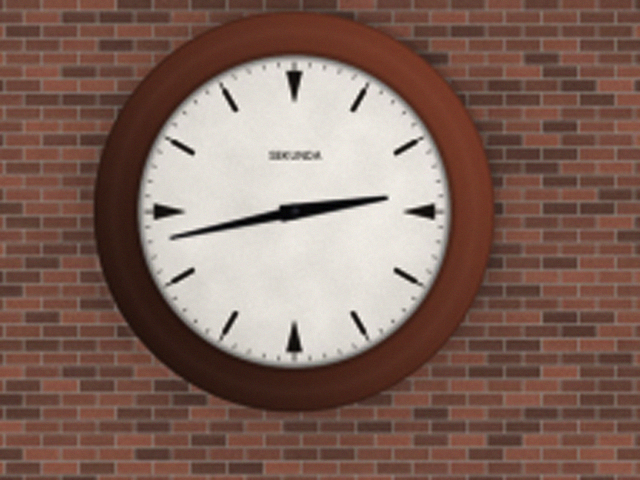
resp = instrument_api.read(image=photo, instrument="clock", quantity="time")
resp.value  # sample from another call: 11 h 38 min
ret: 2 h 43 min
